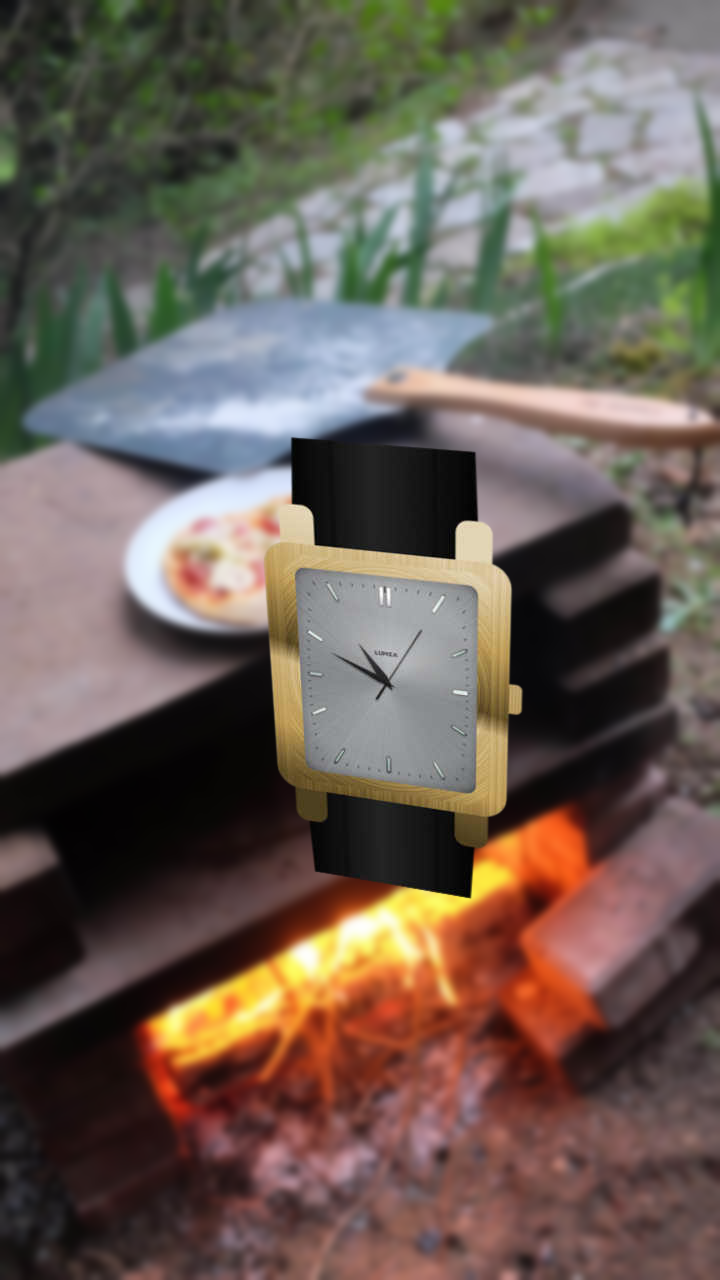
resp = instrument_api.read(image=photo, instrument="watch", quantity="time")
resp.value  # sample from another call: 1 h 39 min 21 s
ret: 10 h 49 min 05 s
